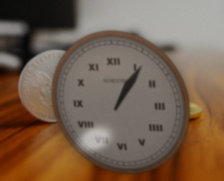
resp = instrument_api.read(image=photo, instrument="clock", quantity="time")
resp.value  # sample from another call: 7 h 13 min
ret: 1 h 06 min
